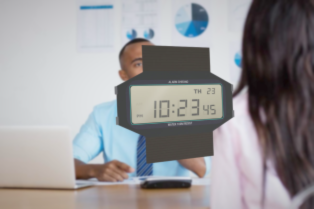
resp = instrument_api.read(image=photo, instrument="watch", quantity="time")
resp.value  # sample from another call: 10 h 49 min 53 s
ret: 10 h 23 min 45 s
